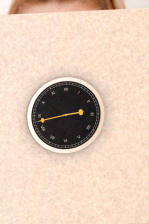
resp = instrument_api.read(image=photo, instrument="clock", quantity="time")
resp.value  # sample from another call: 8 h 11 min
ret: 2 h 43 min
